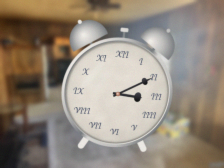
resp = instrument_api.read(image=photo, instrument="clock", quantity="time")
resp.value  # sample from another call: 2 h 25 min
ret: 3 h 10 min
